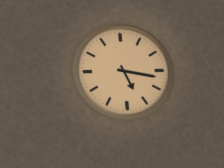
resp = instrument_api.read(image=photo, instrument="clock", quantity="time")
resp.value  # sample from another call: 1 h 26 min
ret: 5 h 17 min
